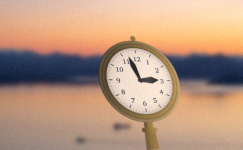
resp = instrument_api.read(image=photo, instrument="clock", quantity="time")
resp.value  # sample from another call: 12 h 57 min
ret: 2 h 57 min
